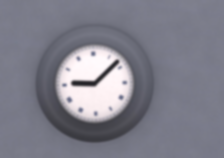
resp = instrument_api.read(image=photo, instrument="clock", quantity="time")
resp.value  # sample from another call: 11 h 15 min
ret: 9 h 08 min
